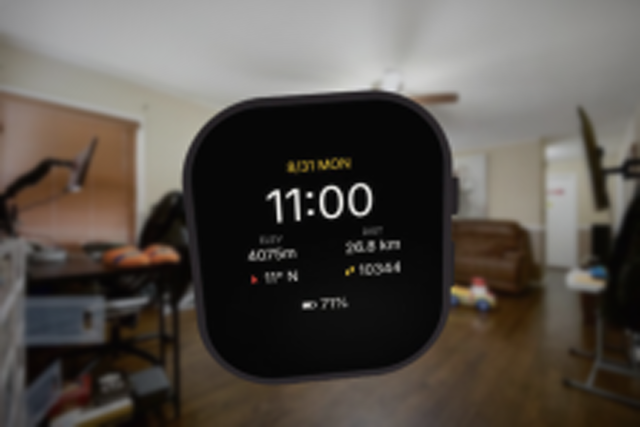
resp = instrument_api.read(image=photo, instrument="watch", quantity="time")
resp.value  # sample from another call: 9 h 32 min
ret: 11 h 00 min
